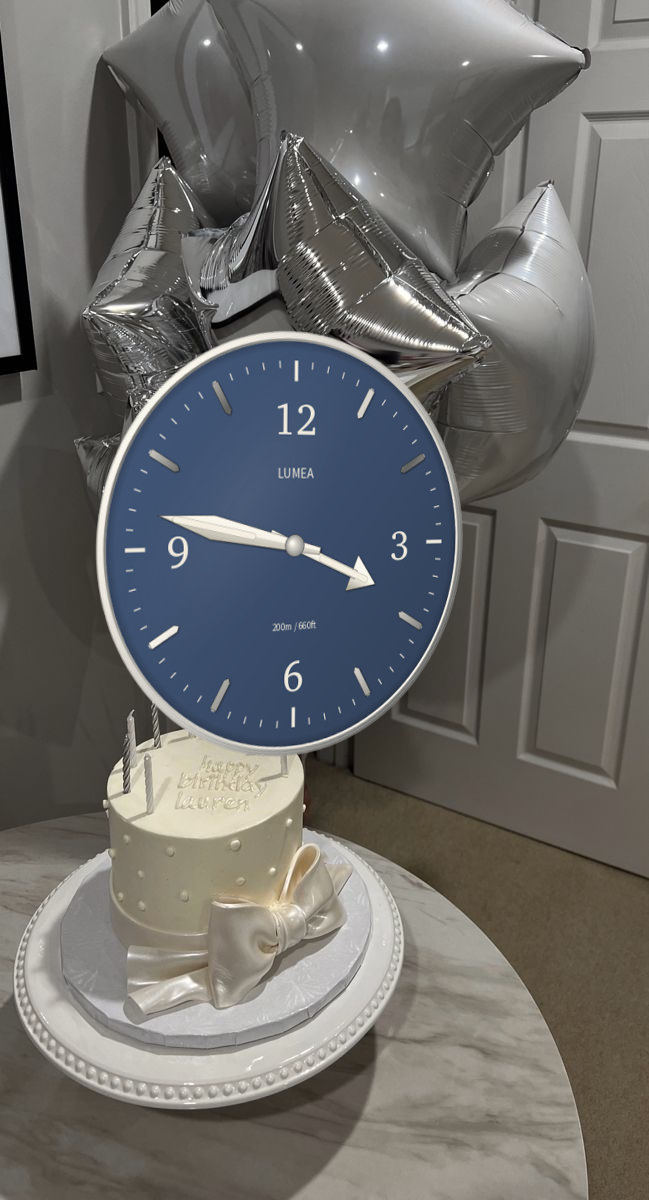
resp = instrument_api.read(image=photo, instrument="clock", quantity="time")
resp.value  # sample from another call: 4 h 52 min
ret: 3 h 47 min
